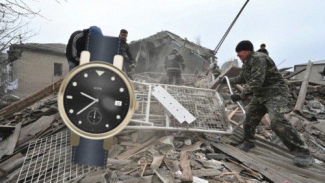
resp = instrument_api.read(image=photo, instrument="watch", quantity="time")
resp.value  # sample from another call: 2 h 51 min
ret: 9 h 38 min
